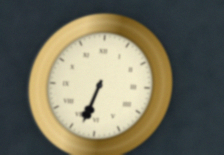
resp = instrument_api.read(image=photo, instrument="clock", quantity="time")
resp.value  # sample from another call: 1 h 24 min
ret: 6 h 33 min
